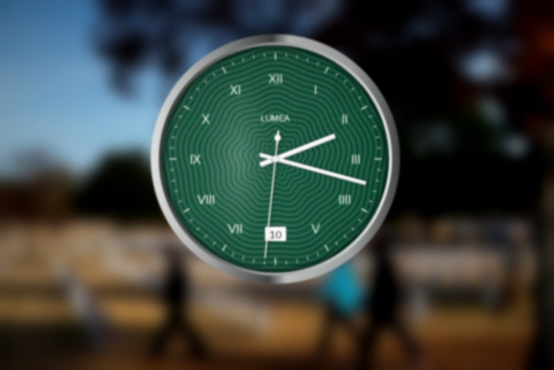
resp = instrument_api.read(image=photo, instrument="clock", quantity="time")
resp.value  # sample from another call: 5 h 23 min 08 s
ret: 2 h 17 min 31 s
